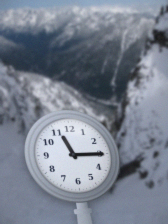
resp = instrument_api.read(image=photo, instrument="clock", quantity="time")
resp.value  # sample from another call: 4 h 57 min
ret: 11 h 15 min
